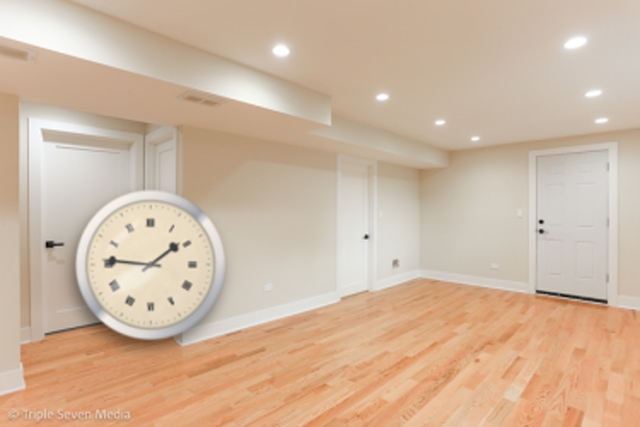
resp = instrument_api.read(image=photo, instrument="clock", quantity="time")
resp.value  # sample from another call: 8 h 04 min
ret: 1 h 46 min
